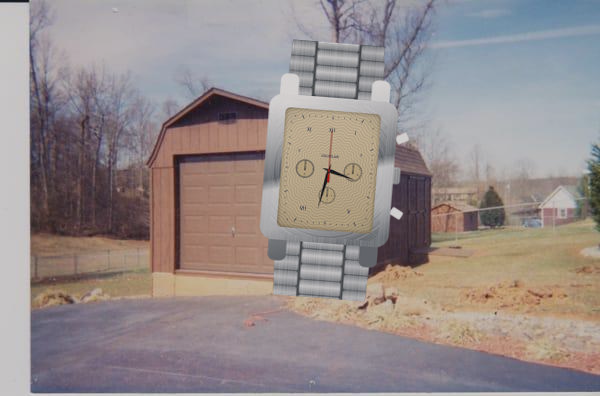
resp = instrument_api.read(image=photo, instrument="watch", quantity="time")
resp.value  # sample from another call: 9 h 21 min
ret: 3 h 32 min
